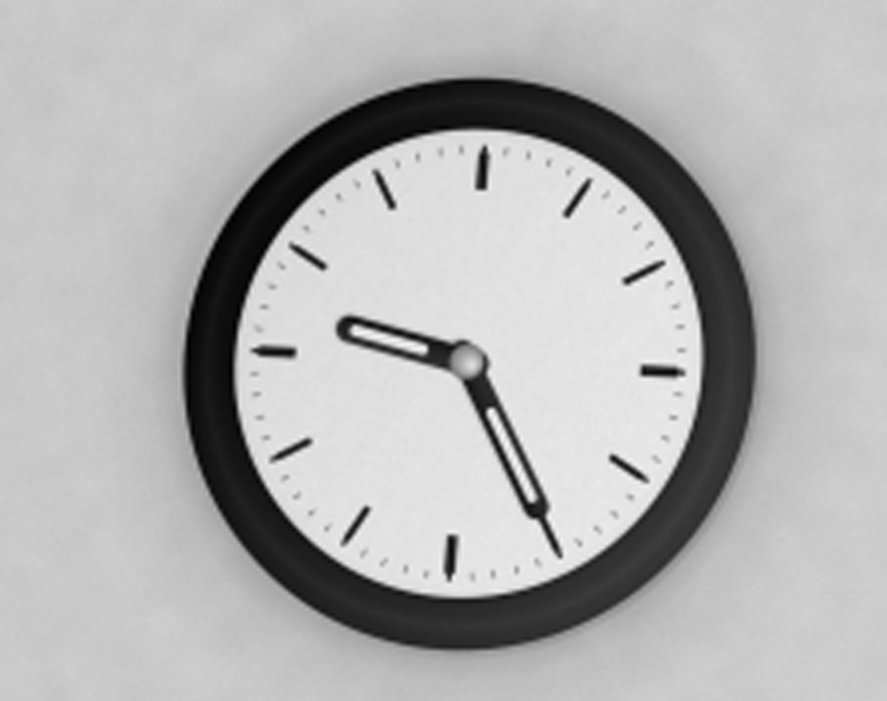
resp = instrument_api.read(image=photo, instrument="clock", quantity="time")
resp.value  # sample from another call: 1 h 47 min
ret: 9 h 25 min
